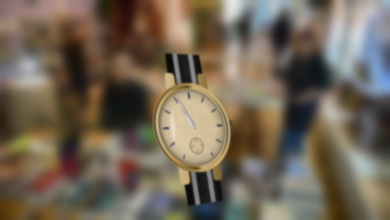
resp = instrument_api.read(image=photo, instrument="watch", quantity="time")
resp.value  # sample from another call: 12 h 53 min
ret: 10 h 56 min
